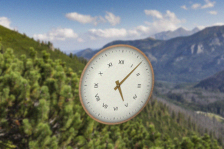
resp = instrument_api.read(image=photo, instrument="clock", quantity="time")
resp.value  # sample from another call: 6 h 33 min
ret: 5 h 07 min
